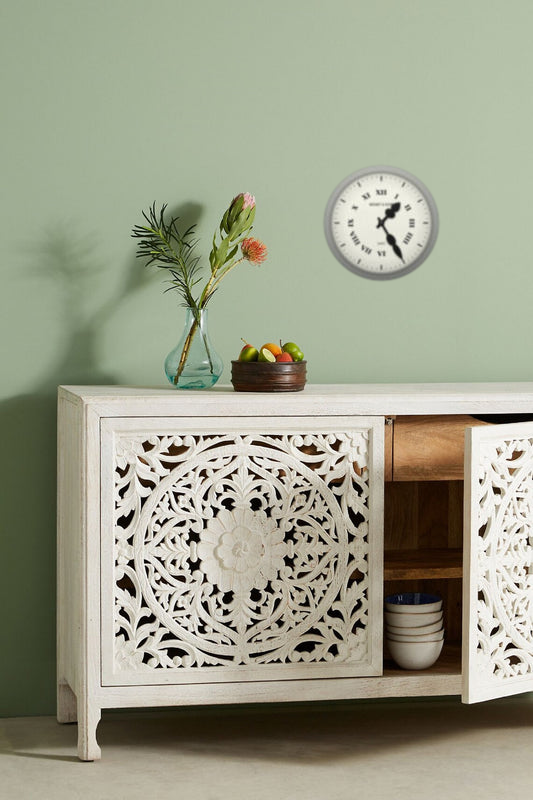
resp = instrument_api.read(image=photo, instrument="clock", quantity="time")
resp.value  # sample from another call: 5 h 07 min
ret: 1 h 25 min
